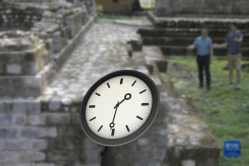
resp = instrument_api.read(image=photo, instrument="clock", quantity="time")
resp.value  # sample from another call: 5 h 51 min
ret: 1 h 31 min
